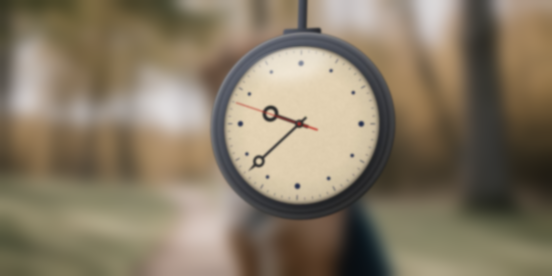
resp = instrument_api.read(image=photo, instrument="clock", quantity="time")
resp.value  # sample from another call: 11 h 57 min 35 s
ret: 9 h 37 min 48 s
